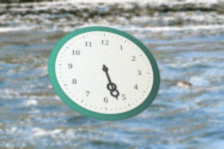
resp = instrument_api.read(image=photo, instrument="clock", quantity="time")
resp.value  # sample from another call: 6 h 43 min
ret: 5 h 27 min
